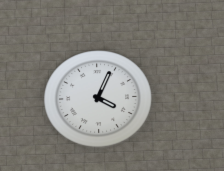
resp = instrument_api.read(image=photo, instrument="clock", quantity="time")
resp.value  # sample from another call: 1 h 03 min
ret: 4 h 04 min
